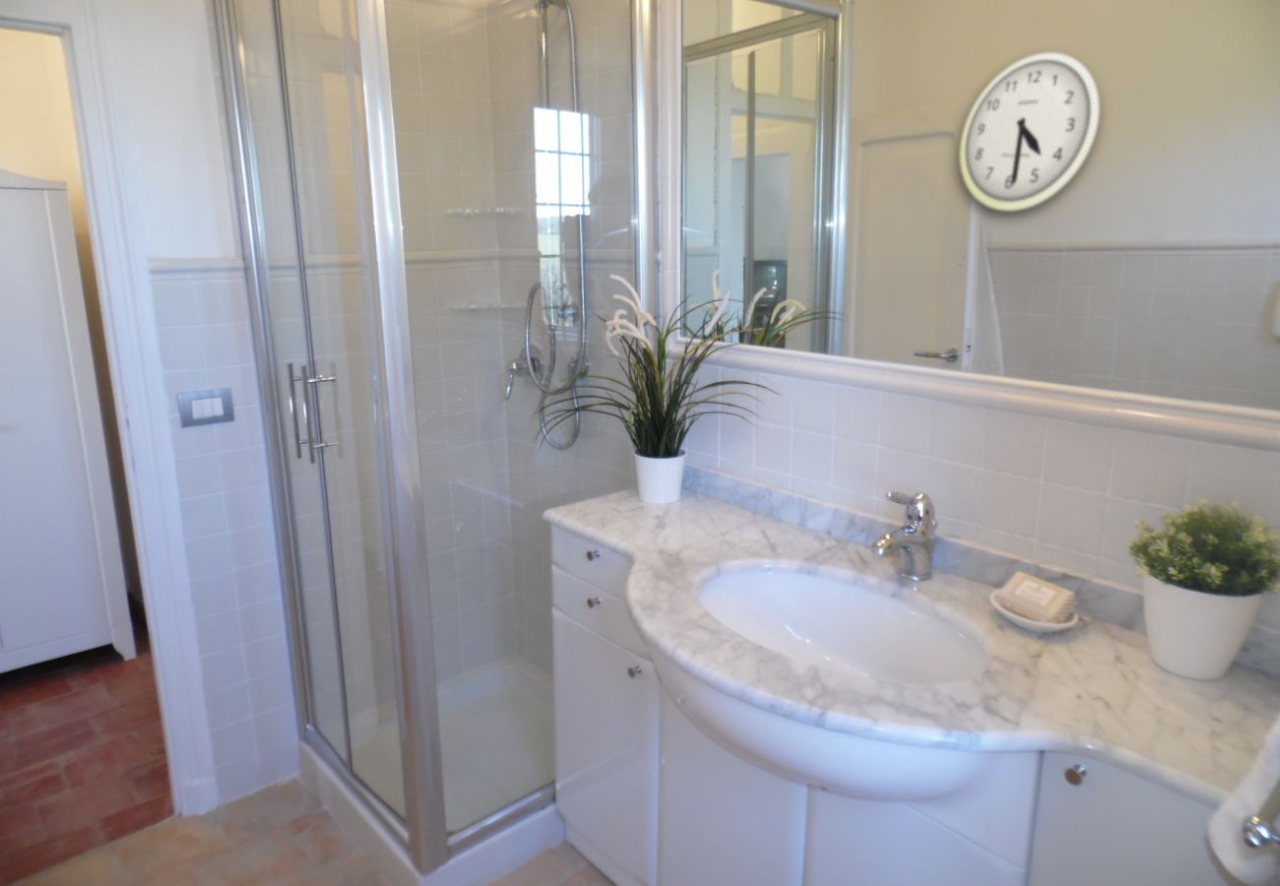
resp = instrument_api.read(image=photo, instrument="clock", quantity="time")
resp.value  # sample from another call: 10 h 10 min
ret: 4 h 29 min
